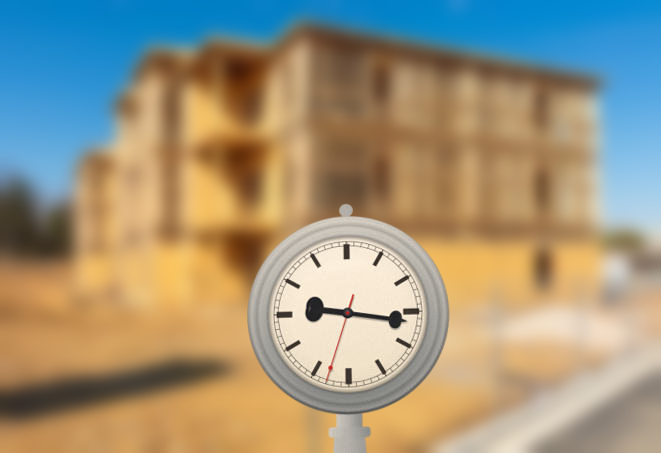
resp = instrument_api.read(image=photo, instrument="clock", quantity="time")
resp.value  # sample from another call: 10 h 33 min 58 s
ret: 9 h 16 min 33 s
